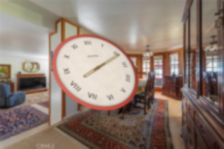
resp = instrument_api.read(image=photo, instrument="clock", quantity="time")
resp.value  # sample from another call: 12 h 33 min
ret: 8 h 11 min
